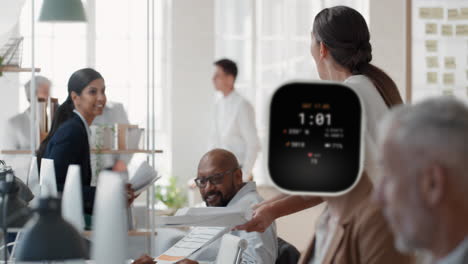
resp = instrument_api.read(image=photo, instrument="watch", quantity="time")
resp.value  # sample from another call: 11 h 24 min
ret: 1 h 01 min
